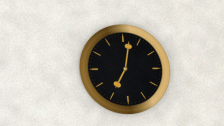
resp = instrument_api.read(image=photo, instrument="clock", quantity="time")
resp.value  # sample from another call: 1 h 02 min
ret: 7 h 02 min
